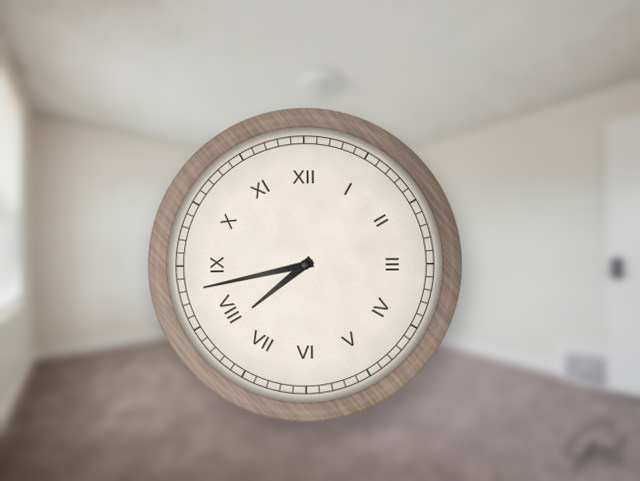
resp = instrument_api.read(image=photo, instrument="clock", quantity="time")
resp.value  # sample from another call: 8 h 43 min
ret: 7 h 43 min
